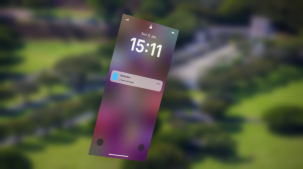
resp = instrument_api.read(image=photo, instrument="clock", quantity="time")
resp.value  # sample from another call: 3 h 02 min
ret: 15 h 11 min
